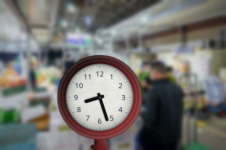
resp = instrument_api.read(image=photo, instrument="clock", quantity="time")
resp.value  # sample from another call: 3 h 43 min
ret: 8 h 27 min
